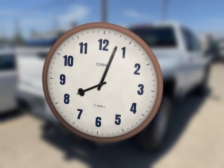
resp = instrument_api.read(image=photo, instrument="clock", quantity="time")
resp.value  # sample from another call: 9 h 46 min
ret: 8 h 03 min
